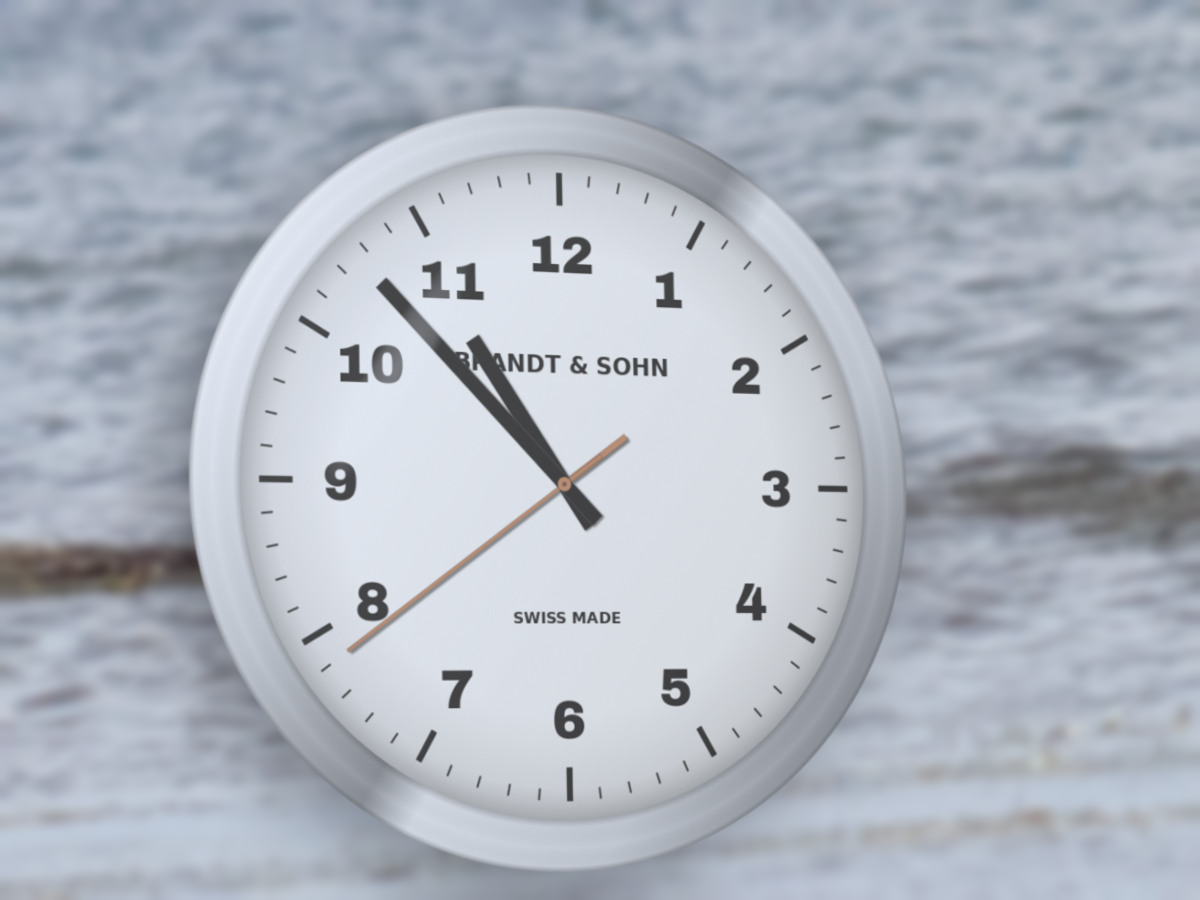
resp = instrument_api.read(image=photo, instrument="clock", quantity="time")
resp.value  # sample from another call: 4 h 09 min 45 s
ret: 10 h 52 min 39 s
